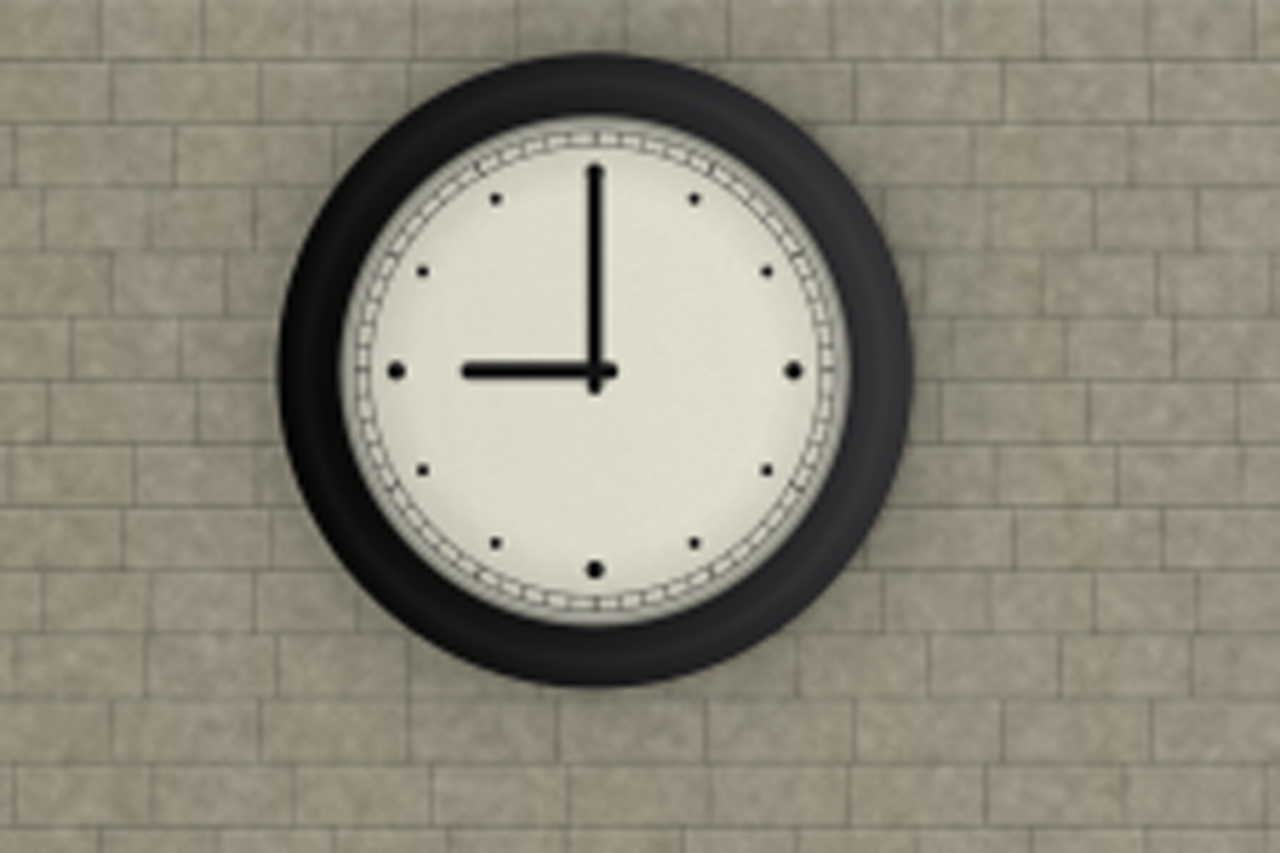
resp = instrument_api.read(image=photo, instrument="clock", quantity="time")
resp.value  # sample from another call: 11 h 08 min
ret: 9 h 00 min
